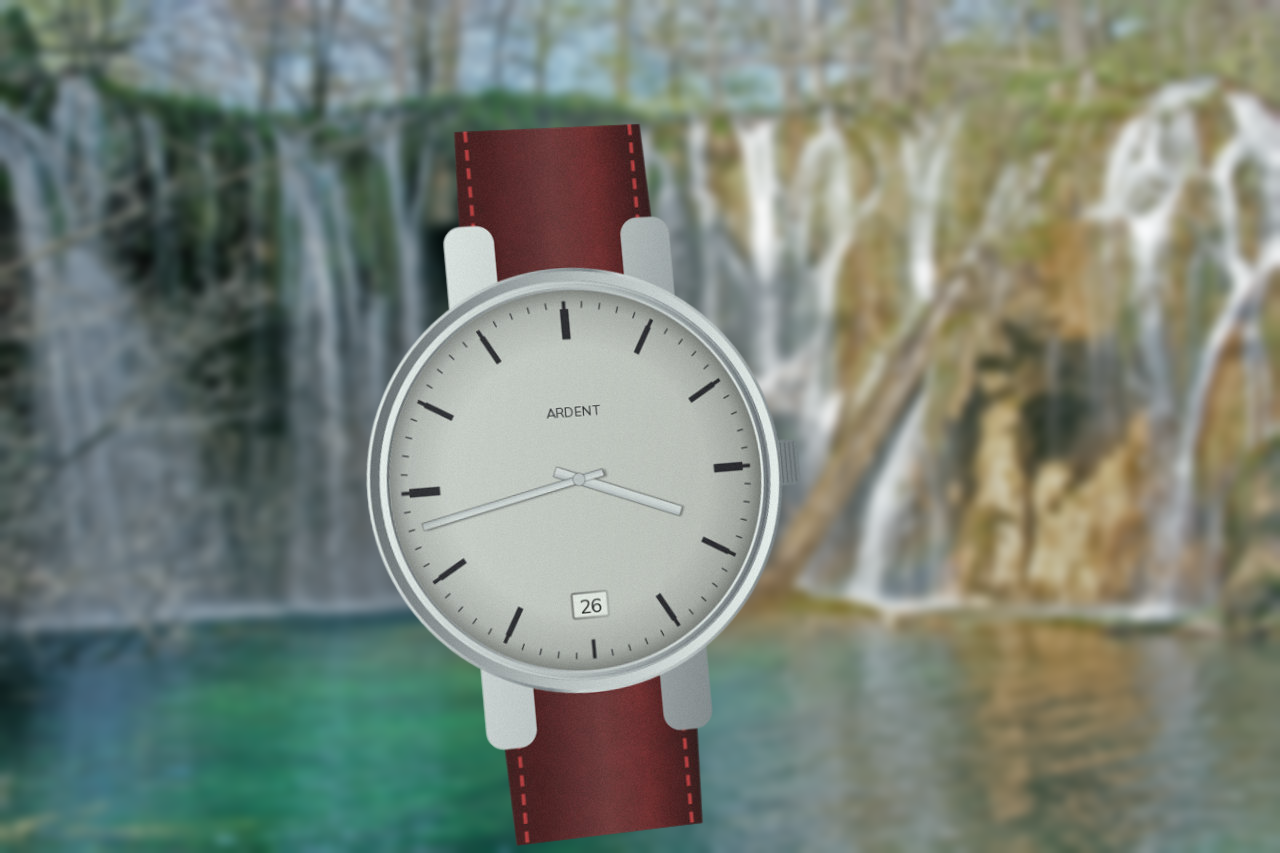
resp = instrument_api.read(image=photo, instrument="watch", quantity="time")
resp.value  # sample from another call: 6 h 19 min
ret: 3 h 43 min
